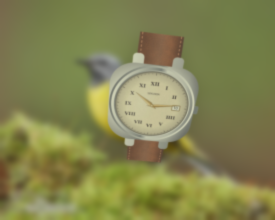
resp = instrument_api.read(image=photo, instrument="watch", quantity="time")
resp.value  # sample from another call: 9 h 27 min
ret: 10 h 14 min
